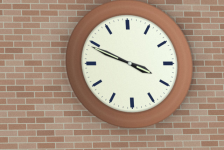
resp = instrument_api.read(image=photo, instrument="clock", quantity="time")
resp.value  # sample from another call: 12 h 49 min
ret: 3 h 49 min
